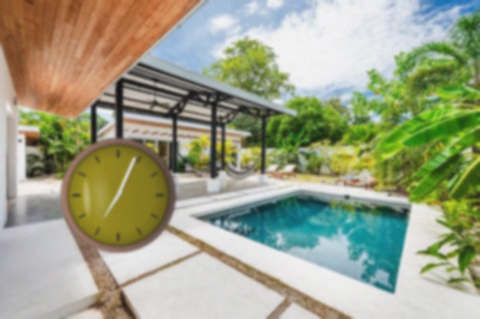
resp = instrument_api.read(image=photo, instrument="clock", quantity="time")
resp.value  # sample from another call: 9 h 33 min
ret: 7 h 04 min
